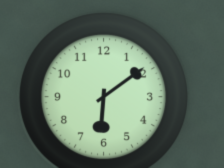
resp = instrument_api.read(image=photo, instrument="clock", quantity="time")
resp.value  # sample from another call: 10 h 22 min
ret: 6 h 09 min
